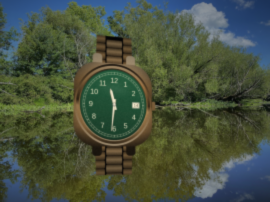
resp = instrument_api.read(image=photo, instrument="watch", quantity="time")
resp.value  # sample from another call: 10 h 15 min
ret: 11 h 31 min
